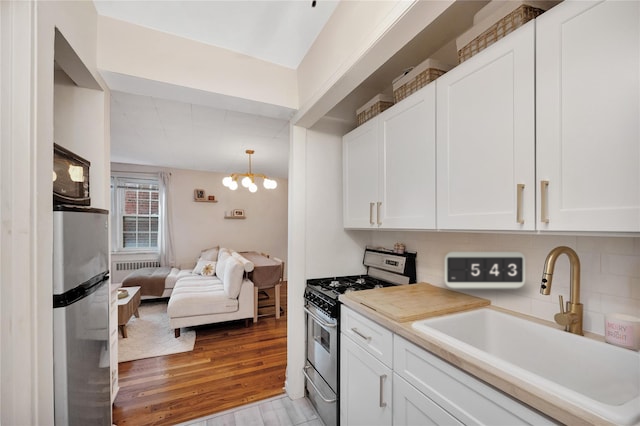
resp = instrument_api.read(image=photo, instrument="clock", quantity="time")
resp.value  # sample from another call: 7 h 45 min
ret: 5 h 43 min
